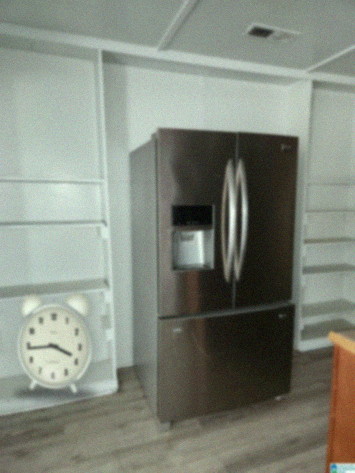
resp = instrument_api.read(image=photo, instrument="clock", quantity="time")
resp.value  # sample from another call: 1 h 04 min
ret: 3 h 44 min
